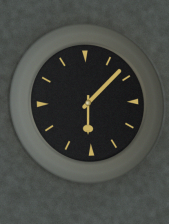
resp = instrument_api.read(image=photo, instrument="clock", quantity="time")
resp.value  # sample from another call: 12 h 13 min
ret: 6 h 08 min
